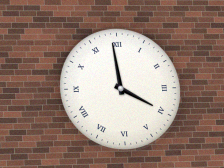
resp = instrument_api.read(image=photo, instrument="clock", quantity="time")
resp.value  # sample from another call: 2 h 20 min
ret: 3 h 59 min
